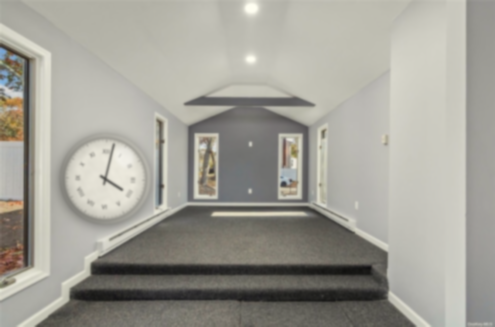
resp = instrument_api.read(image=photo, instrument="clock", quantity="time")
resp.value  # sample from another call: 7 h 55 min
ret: 4 h 02 min
